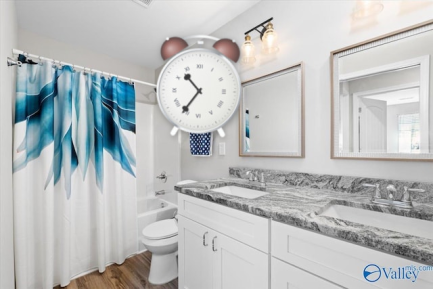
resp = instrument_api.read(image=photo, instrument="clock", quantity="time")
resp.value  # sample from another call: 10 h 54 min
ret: 10 h 36 min
